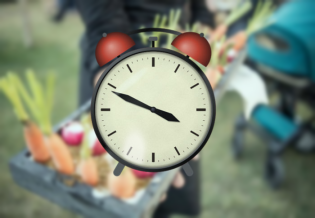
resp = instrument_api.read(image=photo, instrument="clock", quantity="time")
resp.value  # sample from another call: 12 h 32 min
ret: 3 h 49 min
